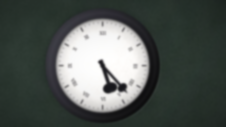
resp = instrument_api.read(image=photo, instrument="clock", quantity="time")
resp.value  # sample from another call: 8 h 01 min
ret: 5 h 23 min
